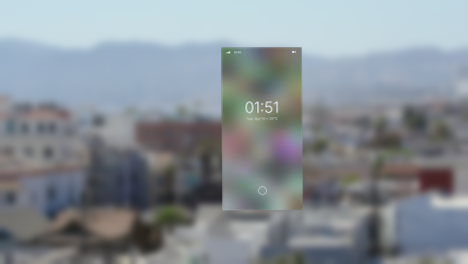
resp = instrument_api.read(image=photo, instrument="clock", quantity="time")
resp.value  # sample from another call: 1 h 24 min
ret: 1 h 51 min
